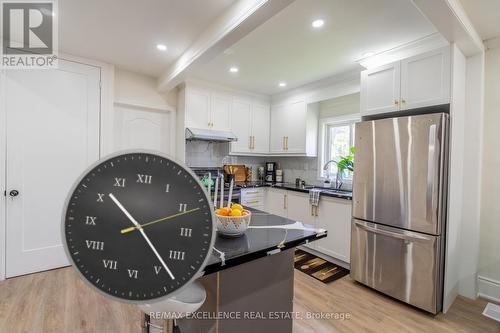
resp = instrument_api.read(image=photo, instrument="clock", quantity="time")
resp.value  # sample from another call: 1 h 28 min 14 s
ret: 10 h 23 min 11 s
